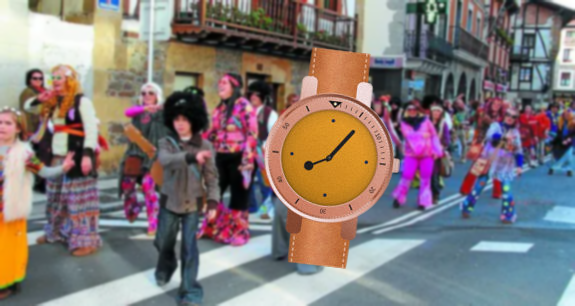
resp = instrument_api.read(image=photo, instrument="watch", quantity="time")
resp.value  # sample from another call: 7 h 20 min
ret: 8 h 06 min
